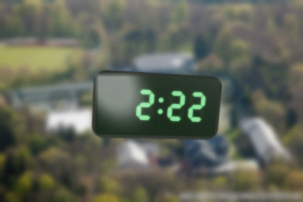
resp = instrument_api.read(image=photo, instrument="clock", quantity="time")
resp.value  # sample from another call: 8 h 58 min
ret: 2 h 22 min
